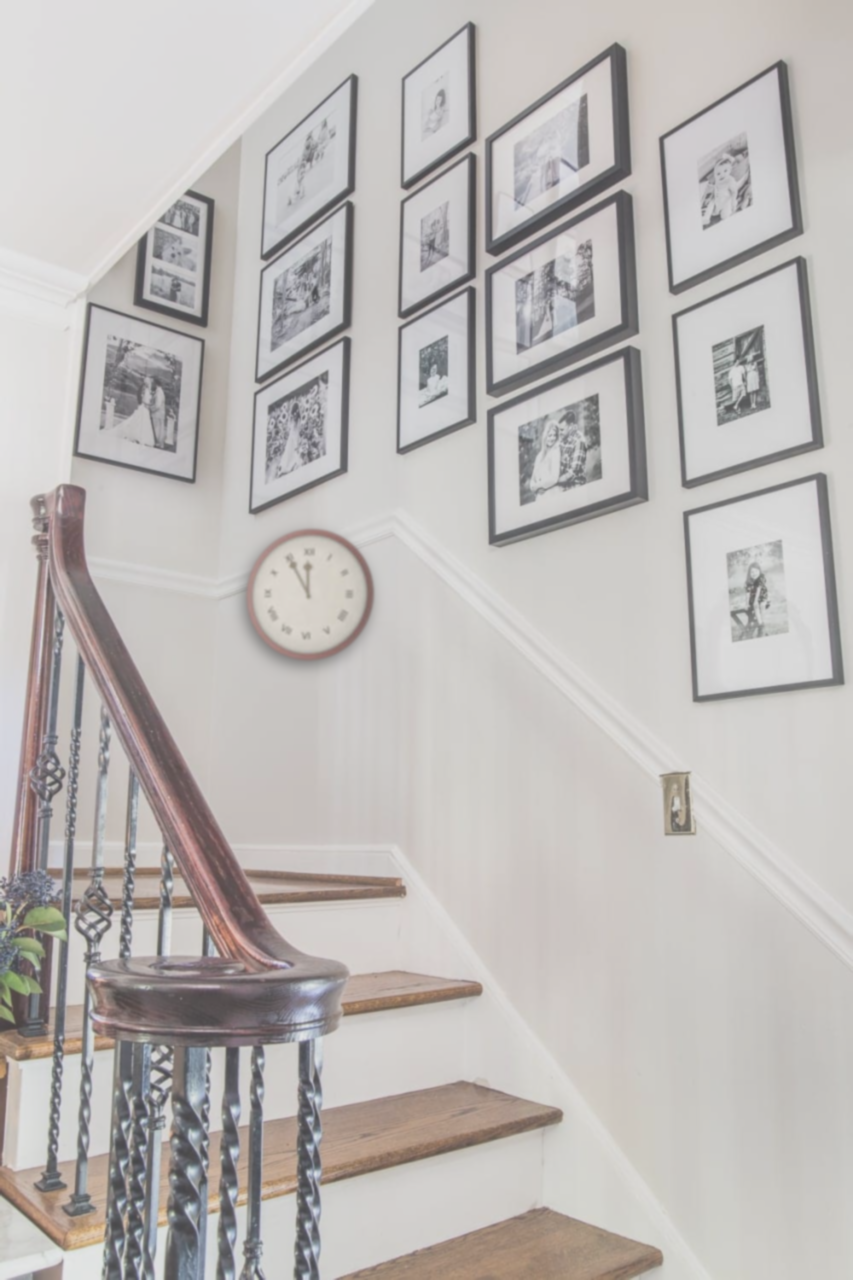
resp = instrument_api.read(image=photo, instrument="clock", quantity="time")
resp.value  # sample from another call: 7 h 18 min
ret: 11 h 55 min
